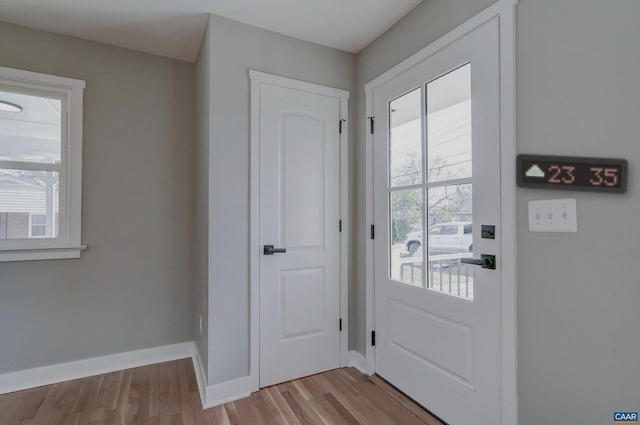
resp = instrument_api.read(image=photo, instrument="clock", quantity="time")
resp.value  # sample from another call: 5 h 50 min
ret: 23 h 35 min
